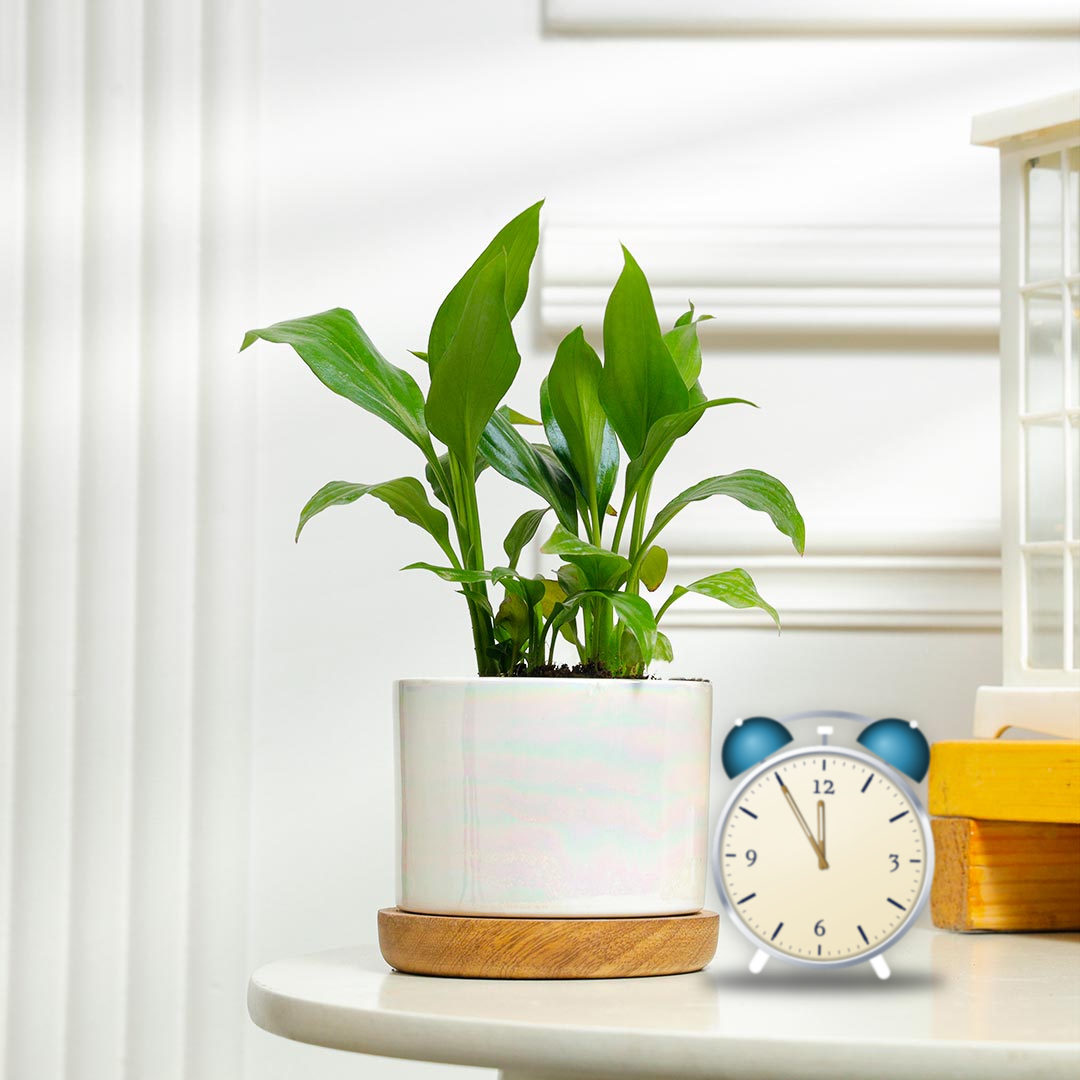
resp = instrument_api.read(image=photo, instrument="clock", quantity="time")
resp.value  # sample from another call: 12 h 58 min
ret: 11 h 55 min
